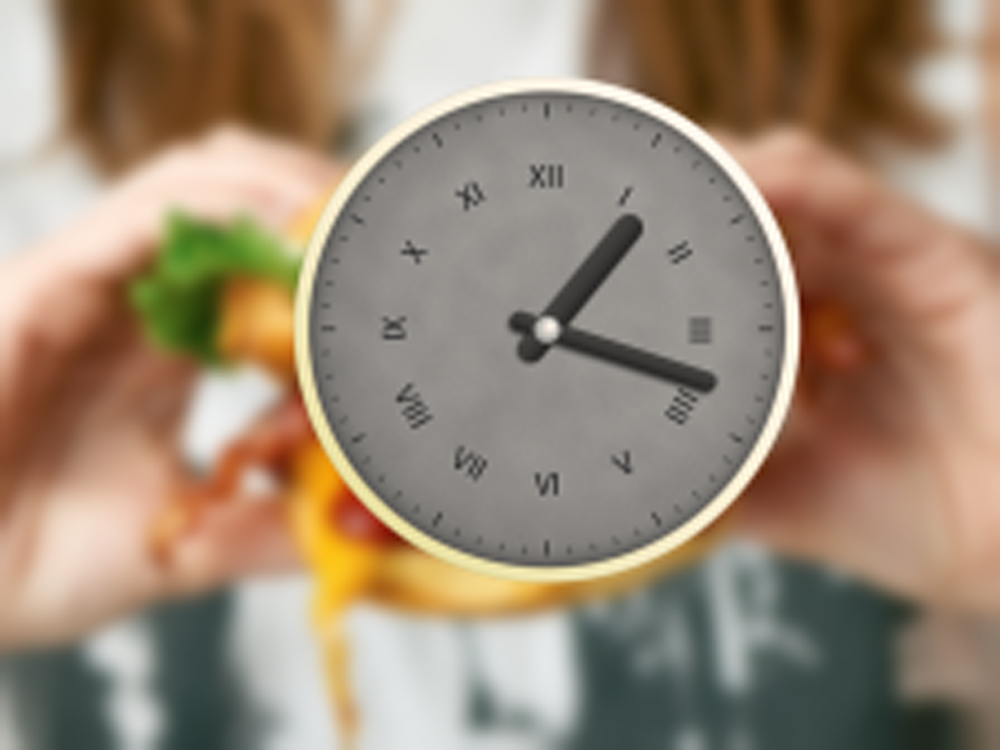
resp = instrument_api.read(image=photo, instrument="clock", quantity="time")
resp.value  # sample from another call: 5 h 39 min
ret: 1 h 18 min
